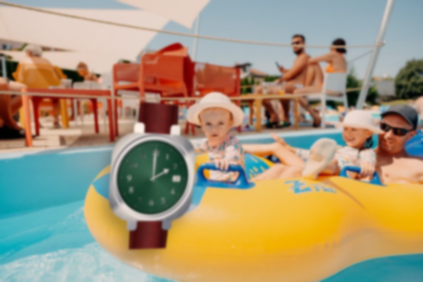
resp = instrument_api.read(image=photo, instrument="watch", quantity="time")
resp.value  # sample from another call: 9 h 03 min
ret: 2 h 00 min
